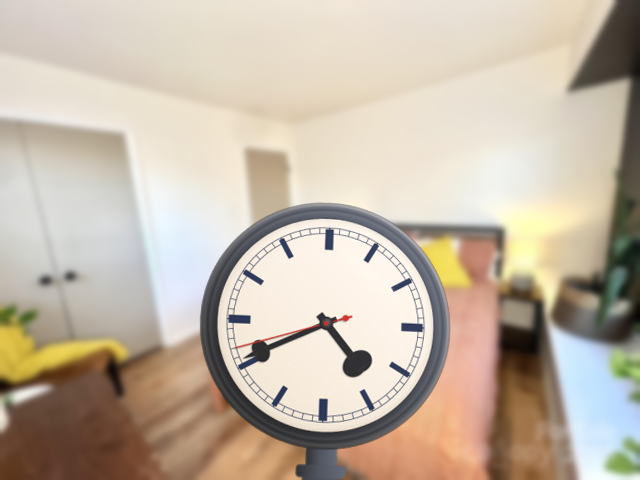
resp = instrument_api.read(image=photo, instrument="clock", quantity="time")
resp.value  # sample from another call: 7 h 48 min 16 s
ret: 4 h 40 min 42 s
